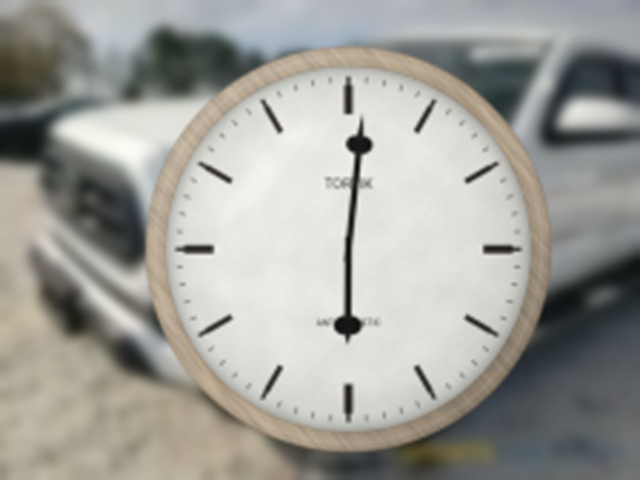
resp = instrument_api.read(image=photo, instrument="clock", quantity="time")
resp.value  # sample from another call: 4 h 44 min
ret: 6 h 01 min
